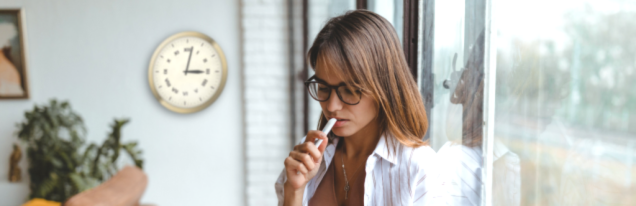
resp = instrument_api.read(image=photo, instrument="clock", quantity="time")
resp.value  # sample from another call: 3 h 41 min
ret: 3 h 02 min
